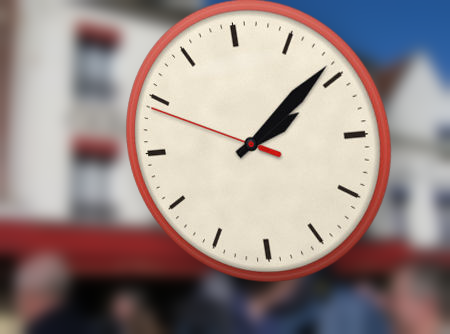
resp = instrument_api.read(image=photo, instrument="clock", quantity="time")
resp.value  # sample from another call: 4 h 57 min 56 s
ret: 2 h 08 min 49 s
